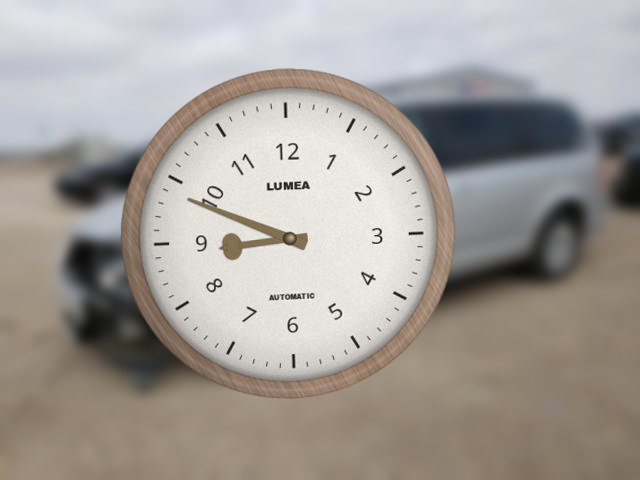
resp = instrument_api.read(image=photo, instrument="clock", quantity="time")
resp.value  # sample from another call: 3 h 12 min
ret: 8 h 49 min
